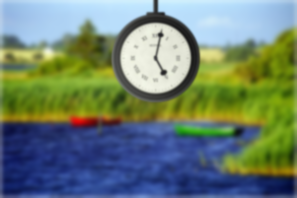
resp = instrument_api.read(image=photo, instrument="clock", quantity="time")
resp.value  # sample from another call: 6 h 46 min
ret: 5 h 02 min
